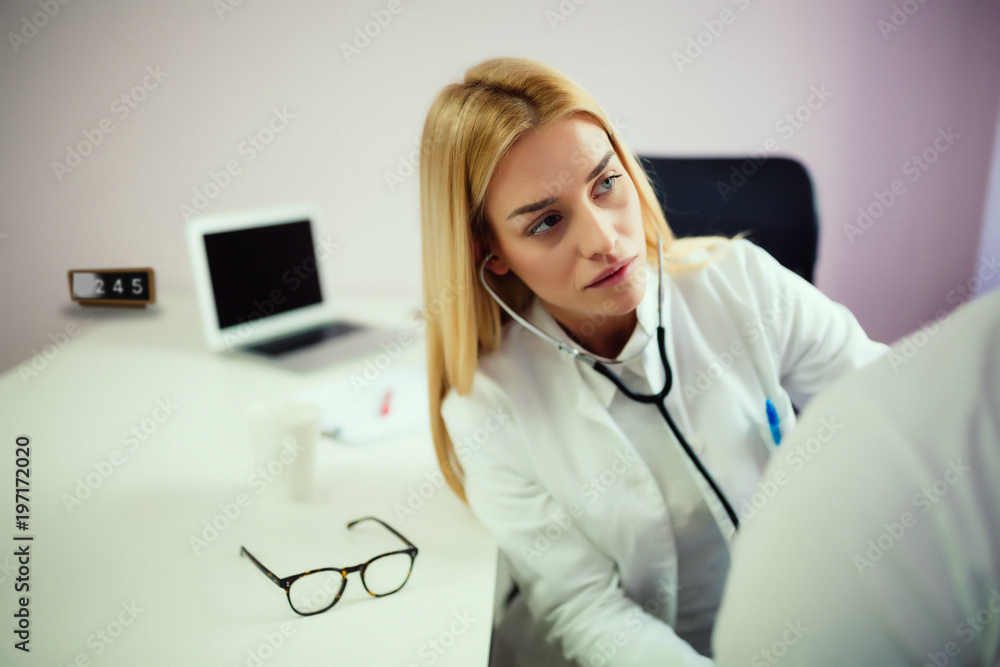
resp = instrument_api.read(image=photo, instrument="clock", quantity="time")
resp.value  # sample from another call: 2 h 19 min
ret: 2 h 45 min
